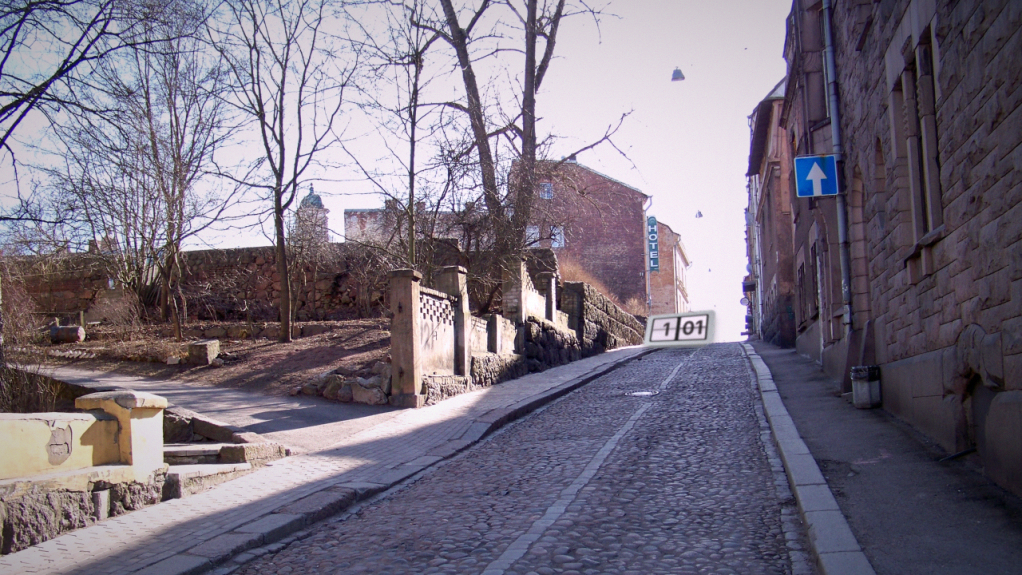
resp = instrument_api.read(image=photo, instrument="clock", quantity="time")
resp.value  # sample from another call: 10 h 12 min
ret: 1 h 01 min
